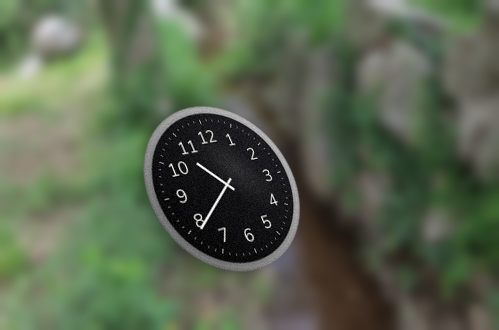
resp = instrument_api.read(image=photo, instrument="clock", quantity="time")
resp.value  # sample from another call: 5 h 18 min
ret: 10 h 39 min
